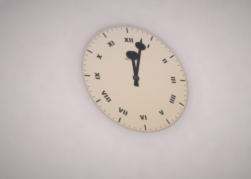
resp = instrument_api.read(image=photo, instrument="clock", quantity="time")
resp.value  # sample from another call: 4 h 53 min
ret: 12 h 03 min
